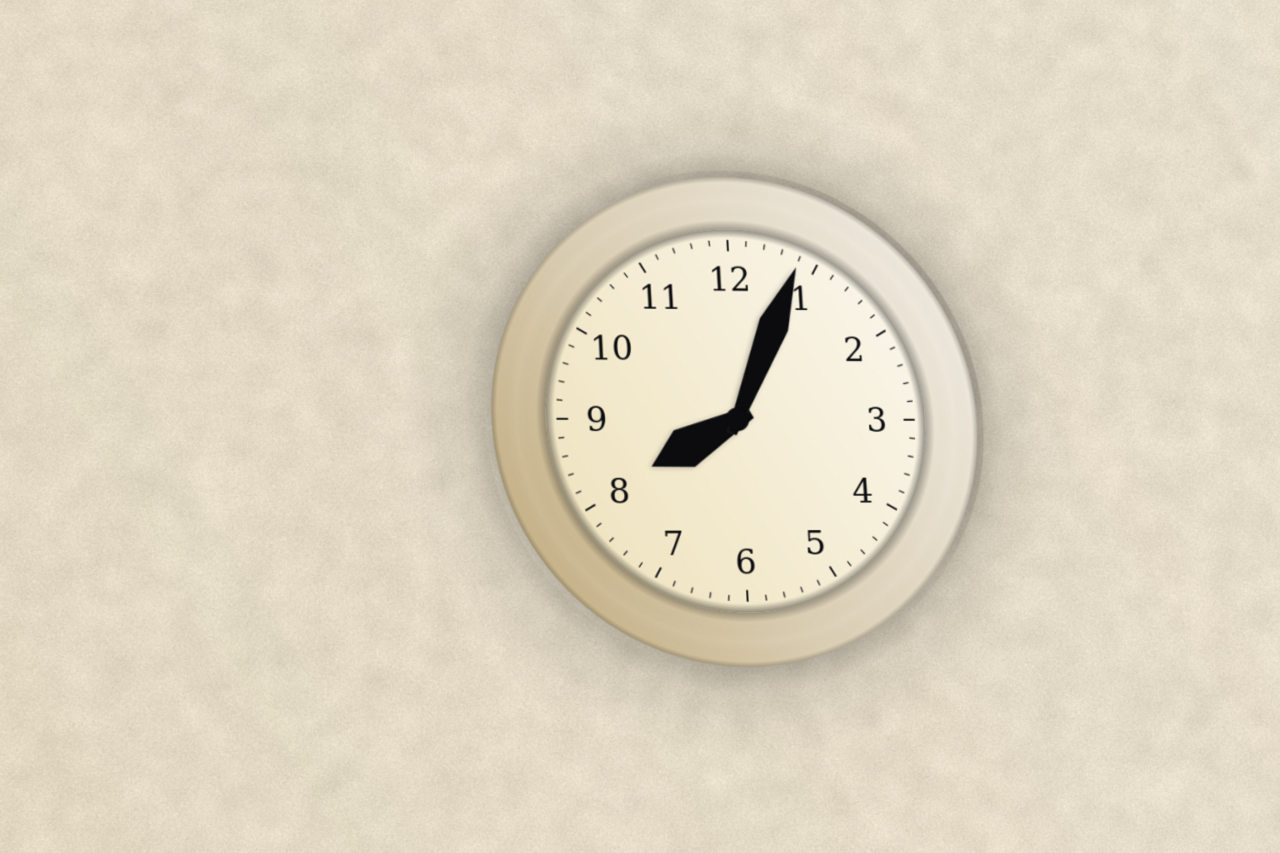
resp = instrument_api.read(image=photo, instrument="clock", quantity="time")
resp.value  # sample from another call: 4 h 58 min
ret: 8 h 04 min
